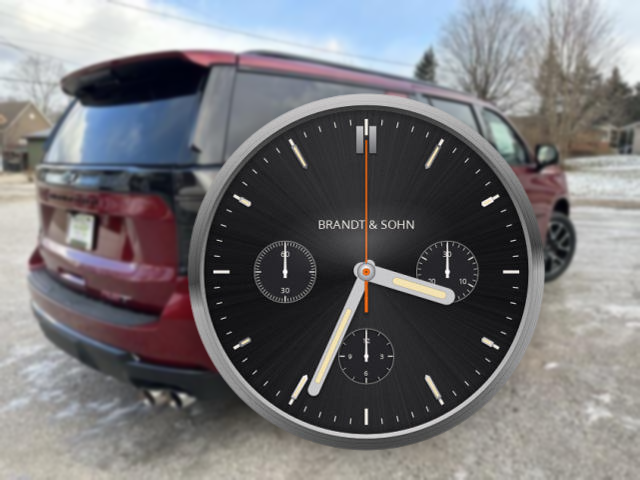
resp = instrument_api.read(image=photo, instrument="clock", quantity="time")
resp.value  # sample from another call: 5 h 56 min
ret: 3 h 34 min
